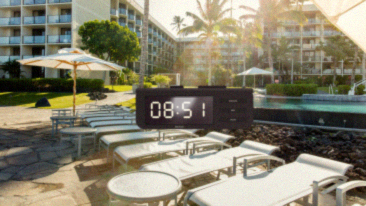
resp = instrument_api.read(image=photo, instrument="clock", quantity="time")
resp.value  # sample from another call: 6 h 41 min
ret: 8 h 51 min
